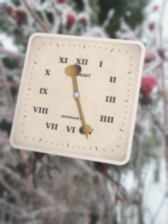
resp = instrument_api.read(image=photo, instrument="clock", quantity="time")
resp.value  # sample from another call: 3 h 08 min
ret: 11 h 26 min
